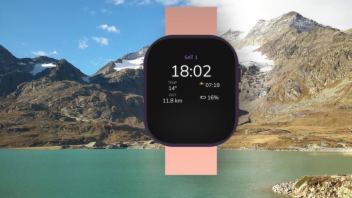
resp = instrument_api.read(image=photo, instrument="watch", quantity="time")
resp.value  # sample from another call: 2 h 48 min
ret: 18 h 02 min
